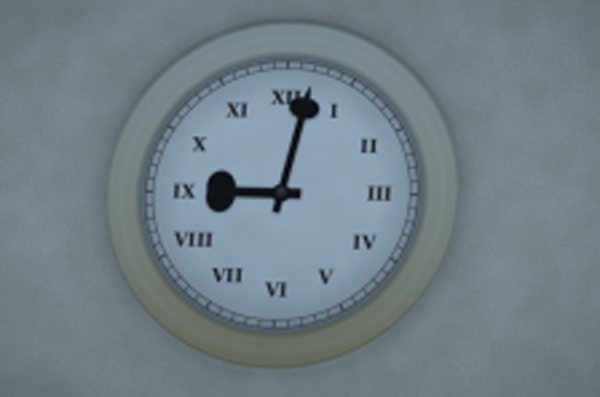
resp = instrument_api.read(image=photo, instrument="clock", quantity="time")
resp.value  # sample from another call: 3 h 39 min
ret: 9 h 02 min
